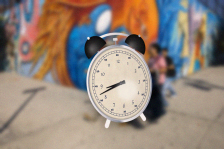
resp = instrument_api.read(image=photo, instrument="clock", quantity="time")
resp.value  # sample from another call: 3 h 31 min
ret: 8 h 42 min
